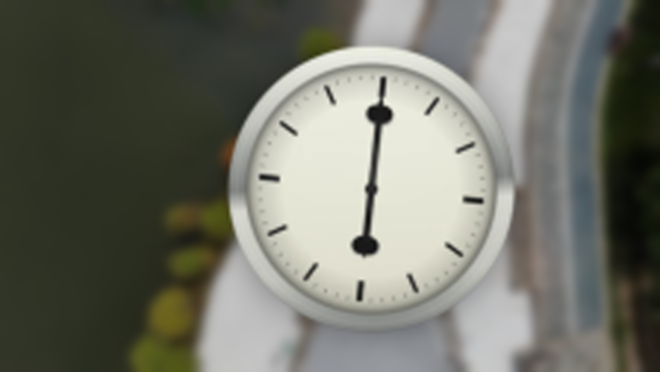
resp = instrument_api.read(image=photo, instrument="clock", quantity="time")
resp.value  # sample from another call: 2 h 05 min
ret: 6 h 00 min
